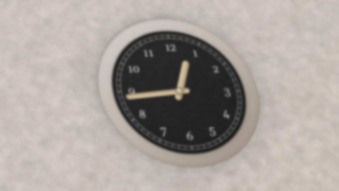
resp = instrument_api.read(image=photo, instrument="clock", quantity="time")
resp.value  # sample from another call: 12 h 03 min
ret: 12 h 44 min
